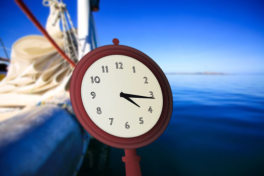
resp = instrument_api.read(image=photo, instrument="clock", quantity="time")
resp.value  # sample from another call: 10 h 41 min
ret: 4 h 16 min
